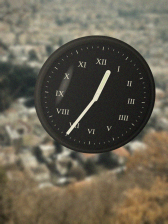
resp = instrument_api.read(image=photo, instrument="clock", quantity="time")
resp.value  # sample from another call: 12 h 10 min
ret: 12 h 35 min
